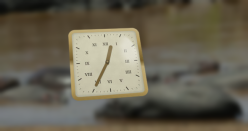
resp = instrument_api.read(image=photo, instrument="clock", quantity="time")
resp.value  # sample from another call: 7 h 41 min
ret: 12 h 35 min
